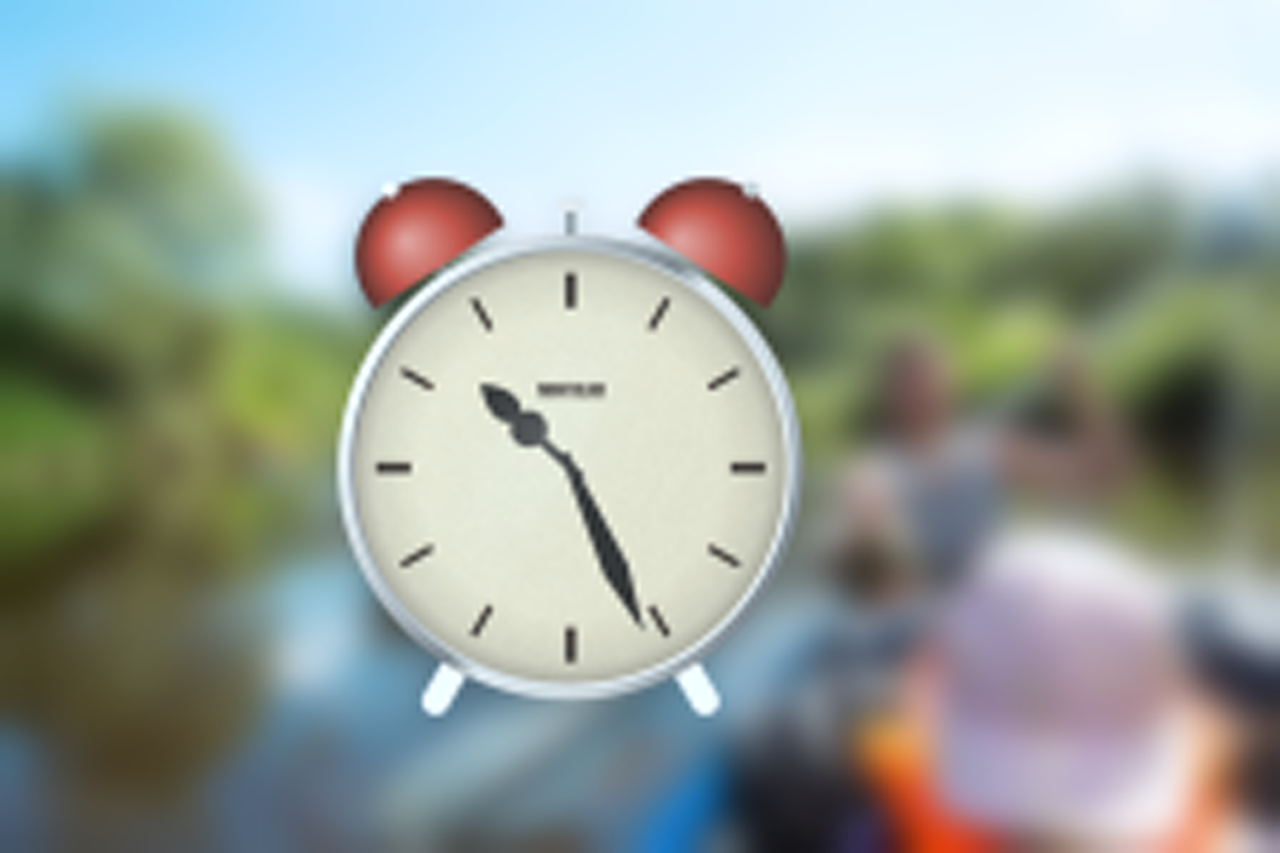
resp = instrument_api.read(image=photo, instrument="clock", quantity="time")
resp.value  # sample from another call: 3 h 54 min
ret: 10 h 26 min
